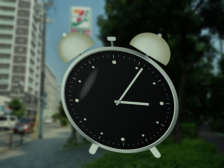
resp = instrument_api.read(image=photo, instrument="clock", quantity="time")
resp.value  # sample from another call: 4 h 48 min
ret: 3 h 06 min
